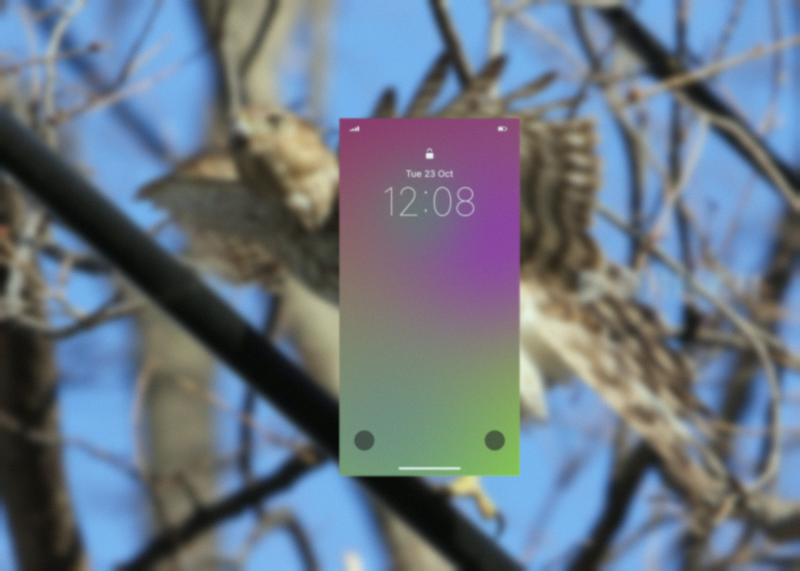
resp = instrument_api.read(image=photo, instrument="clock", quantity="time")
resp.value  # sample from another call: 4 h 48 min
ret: 12 h 08 min
